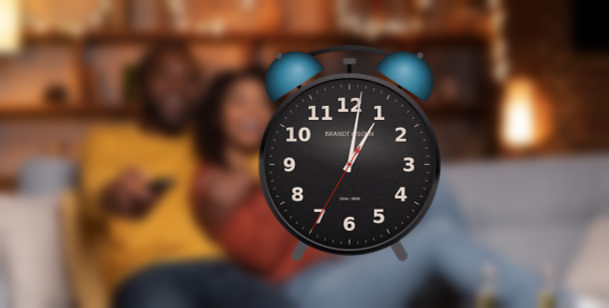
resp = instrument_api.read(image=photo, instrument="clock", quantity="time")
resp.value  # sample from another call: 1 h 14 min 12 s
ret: 1 h 01 min 35 s
